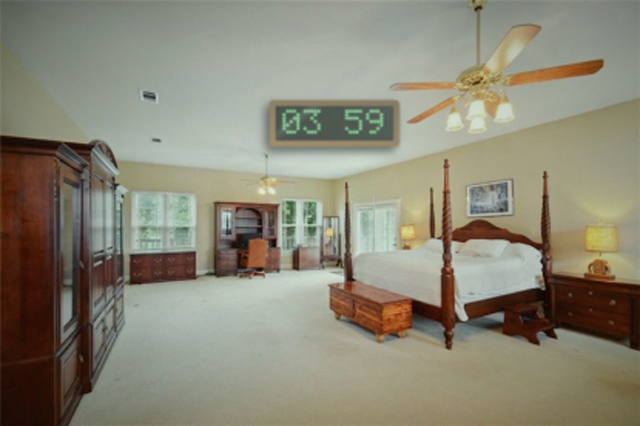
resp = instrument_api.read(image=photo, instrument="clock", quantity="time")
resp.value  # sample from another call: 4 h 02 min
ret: 3 h 59 min
